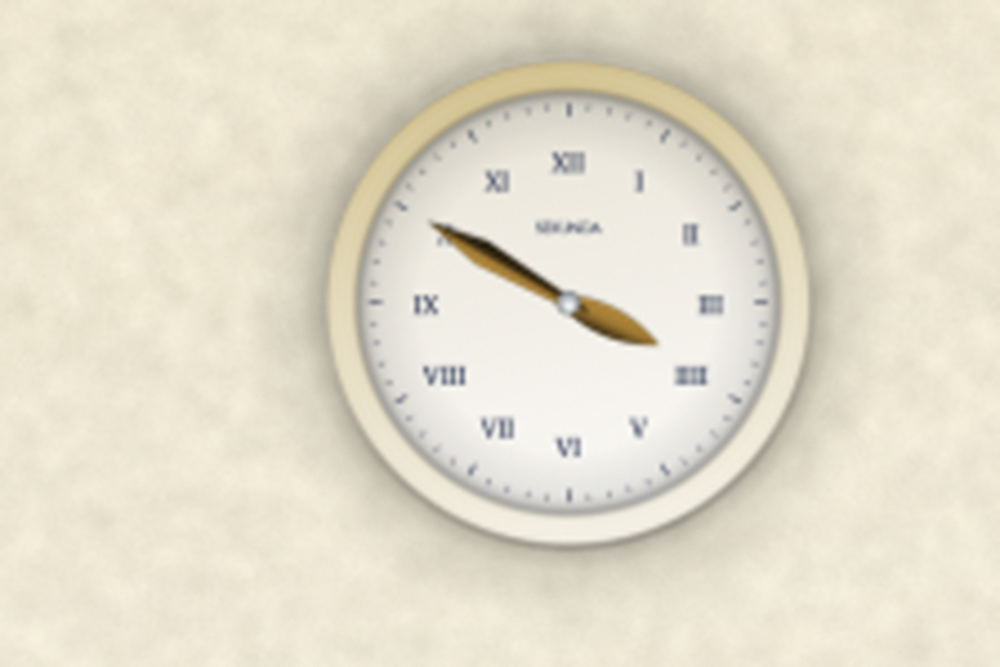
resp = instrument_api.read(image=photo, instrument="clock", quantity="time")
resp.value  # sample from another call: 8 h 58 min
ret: 3 h 50 min
